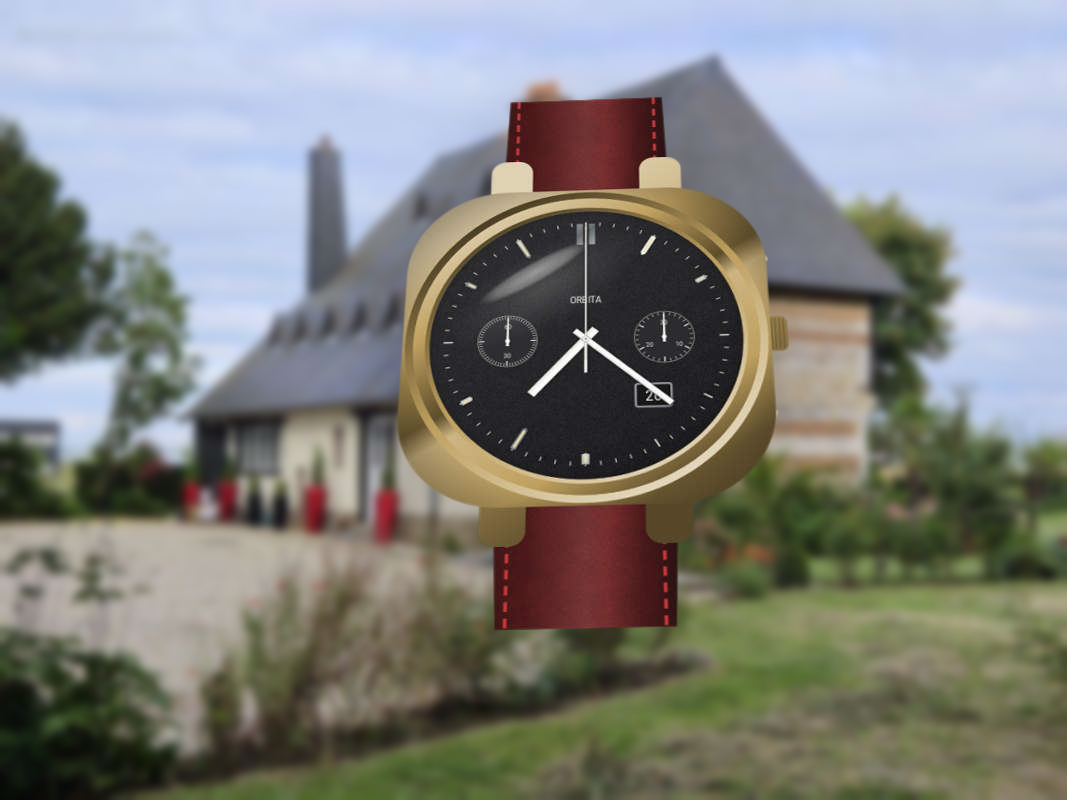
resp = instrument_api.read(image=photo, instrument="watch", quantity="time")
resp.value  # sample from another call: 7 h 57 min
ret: 7 h 22 min
